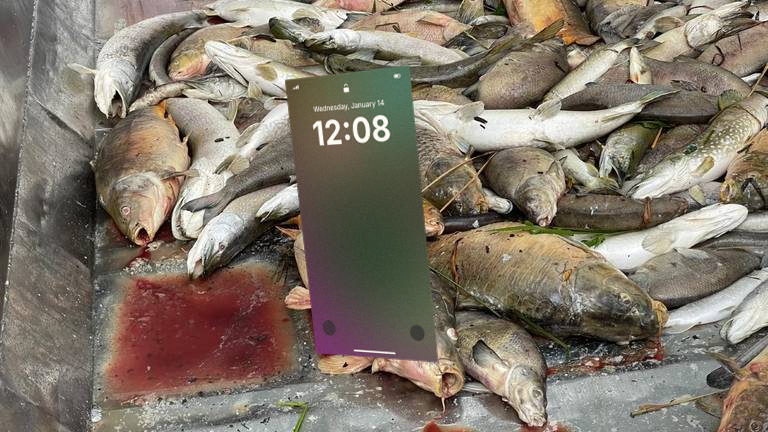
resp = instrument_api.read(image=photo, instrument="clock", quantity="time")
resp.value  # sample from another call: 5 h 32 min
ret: 12 h 08 min
